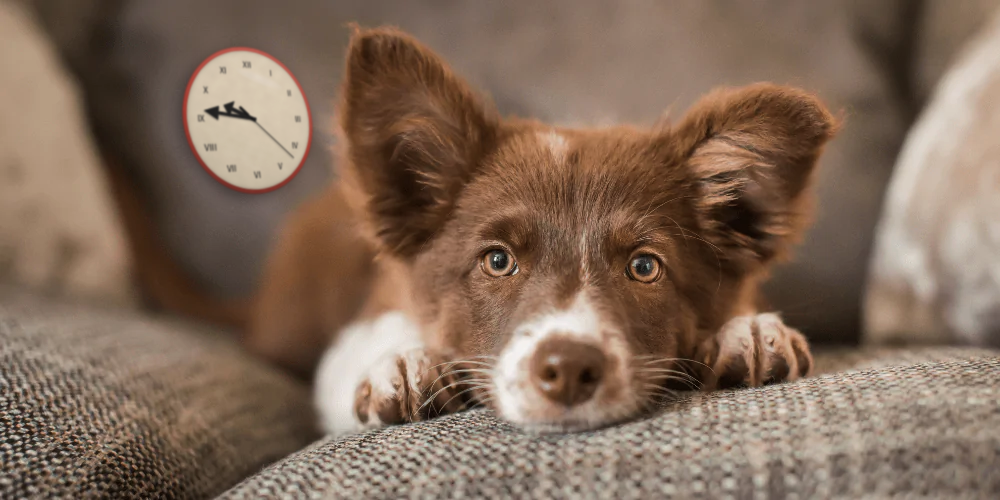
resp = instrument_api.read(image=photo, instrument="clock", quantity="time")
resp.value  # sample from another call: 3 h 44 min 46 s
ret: 9 h 46 min 22 s
